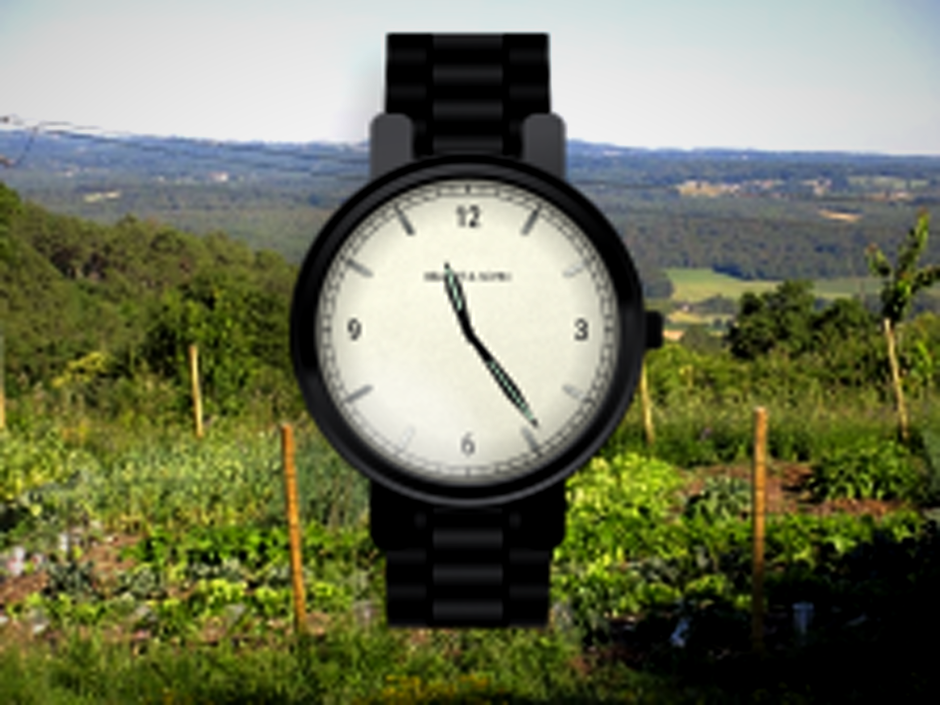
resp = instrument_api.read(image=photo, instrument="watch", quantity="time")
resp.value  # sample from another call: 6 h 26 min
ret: 11 h 24 min
